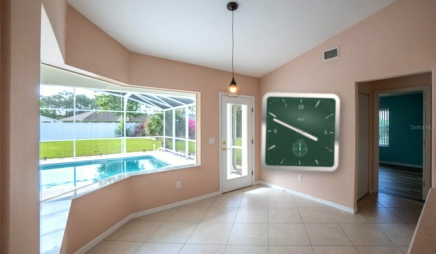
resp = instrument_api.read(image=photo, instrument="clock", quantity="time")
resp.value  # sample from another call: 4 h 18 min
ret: 3 h 49 min
